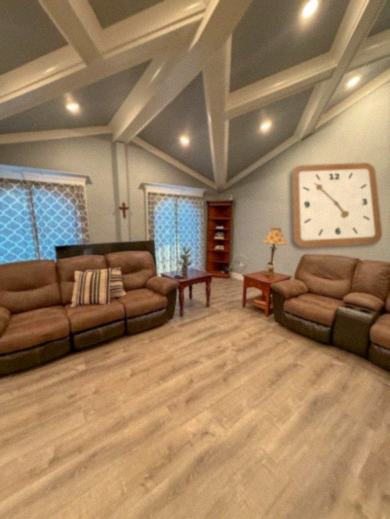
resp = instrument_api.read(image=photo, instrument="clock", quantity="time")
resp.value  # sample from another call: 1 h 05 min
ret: 4 h 53 min
